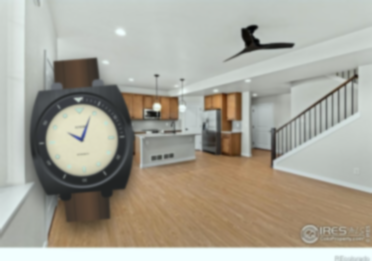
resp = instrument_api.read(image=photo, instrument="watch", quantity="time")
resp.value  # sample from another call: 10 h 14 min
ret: 10 h 04 min
